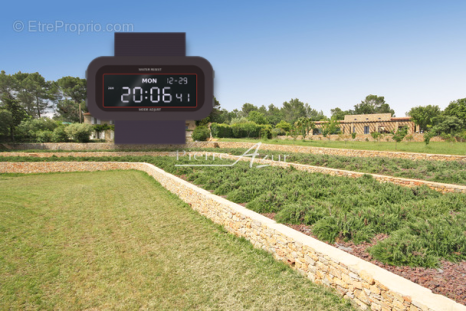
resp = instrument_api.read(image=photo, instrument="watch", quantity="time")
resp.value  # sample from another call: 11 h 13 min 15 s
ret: 20 h 06 min 41 s
